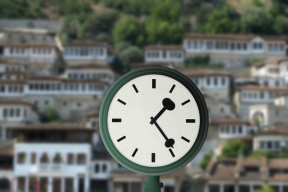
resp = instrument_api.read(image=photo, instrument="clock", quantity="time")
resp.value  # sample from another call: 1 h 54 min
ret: 1 h 24 min
